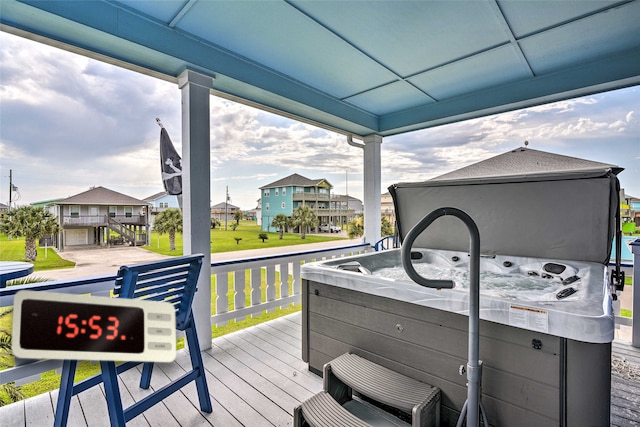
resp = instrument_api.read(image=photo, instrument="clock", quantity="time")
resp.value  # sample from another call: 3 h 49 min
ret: 15 h 53 min
